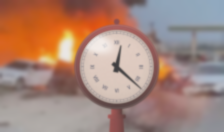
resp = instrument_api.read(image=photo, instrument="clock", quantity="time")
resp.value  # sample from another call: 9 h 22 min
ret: 12 h 22 min
